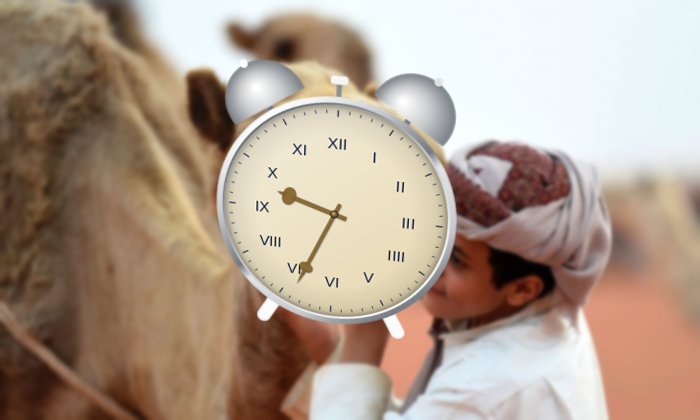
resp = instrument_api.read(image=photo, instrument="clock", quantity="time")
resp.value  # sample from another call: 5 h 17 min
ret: 9 h 34 min
